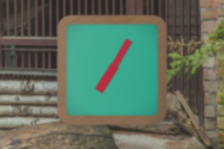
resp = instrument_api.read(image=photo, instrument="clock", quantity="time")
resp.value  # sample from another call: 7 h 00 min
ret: 7 h 05 min
